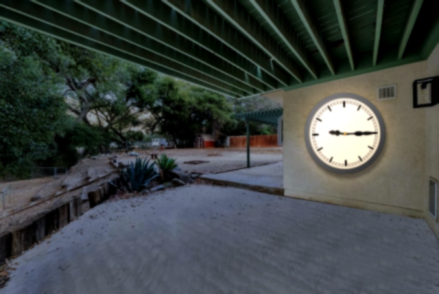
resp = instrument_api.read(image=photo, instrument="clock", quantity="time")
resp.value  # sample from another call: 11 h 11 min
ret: 9 h 15 min
